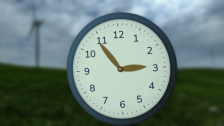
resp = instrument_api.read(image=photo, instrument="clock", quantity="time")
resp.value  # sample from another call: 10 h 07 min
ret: 2 h 54 min
